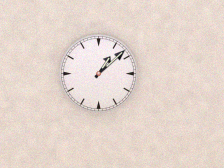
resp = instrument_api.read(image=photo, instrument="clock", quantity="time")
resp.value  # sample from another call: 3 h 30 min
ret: 1 h 08 min
